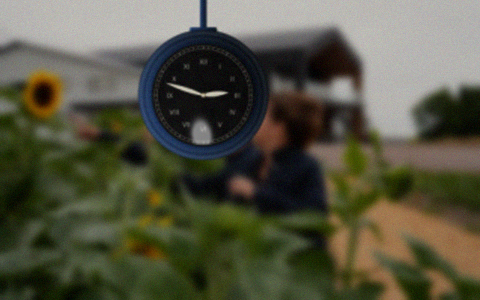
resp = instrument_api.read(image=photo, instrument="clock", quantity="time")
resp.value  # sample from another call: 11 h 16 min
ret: 2 h 48 min
